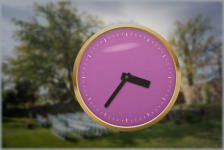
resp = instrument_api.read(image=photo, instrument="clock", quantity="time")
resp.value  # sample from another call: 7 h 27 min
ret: 3 h 36 min
